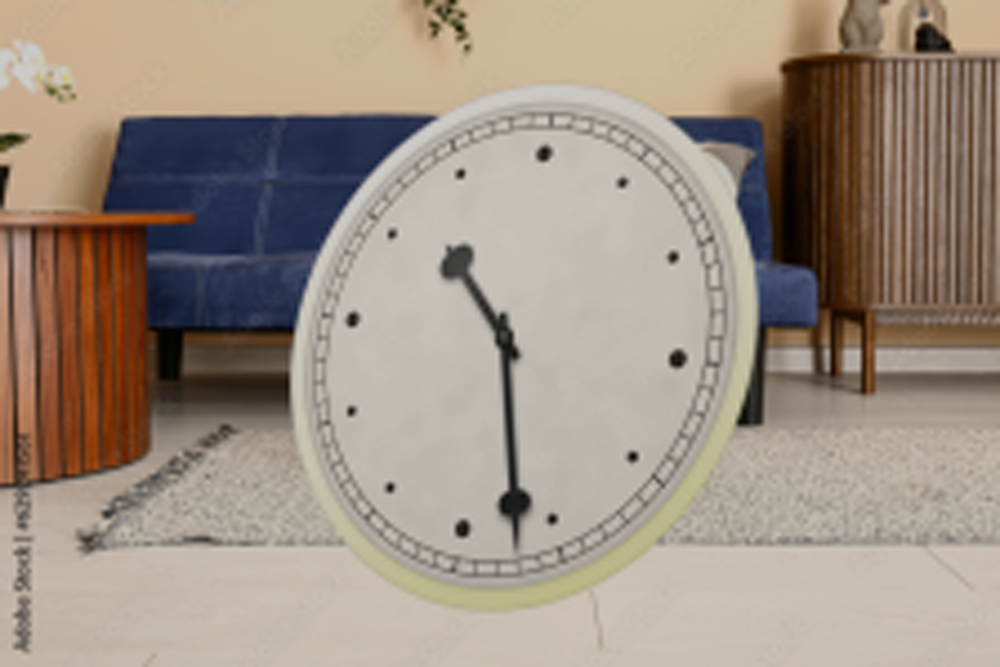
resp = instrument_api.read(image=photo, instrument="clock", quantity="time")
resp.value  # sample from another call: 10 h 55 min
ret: 10 h 27 min
